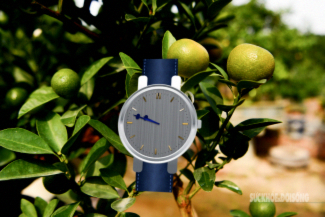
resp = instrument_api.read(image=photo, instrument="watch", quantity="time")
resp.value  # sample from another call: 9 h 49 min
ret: 9 h 48 min
